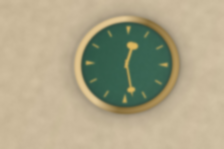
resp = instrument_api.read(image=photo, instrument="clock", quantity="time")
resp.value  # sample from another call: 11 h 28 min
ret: 12 h 28 min
